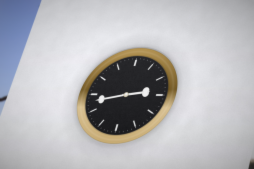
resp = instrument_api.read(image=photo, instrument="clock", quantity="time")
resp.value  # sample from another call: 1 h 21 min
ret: 2 h 43 min
